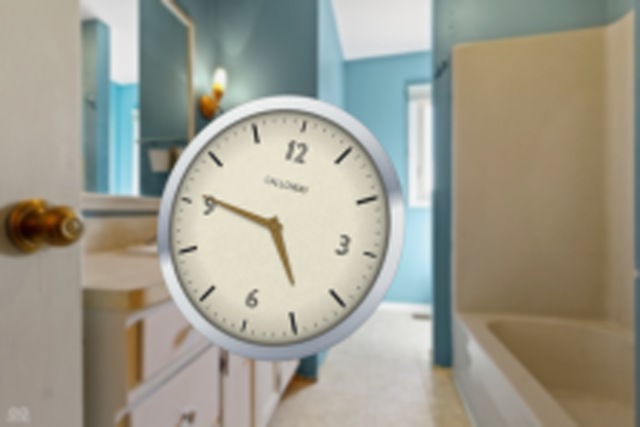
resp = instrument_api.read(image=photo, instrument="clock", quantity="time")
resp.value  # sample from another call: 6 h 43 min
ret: 4 h 46 min
